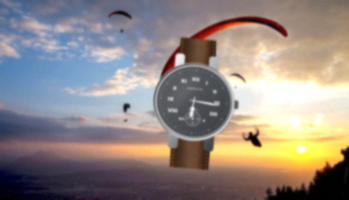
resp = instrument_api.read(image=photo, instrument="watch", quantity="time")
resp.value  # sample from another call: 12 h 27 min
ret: 6 h 16 min
